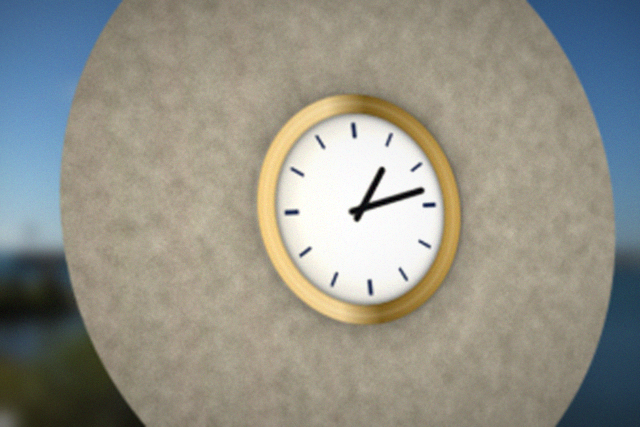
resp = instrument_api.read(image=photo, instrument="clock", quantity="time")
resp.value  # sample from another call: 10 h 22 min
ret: 1 h 13 min
